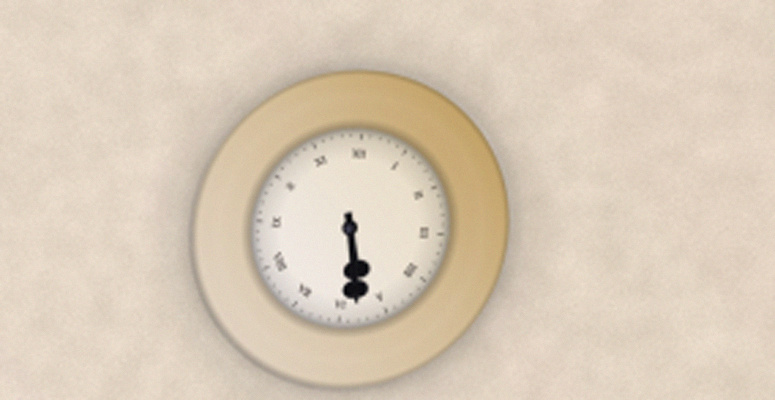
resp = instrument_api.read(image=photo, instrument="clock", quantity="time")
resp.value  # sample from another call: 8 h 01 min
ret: 5 h 28 min
